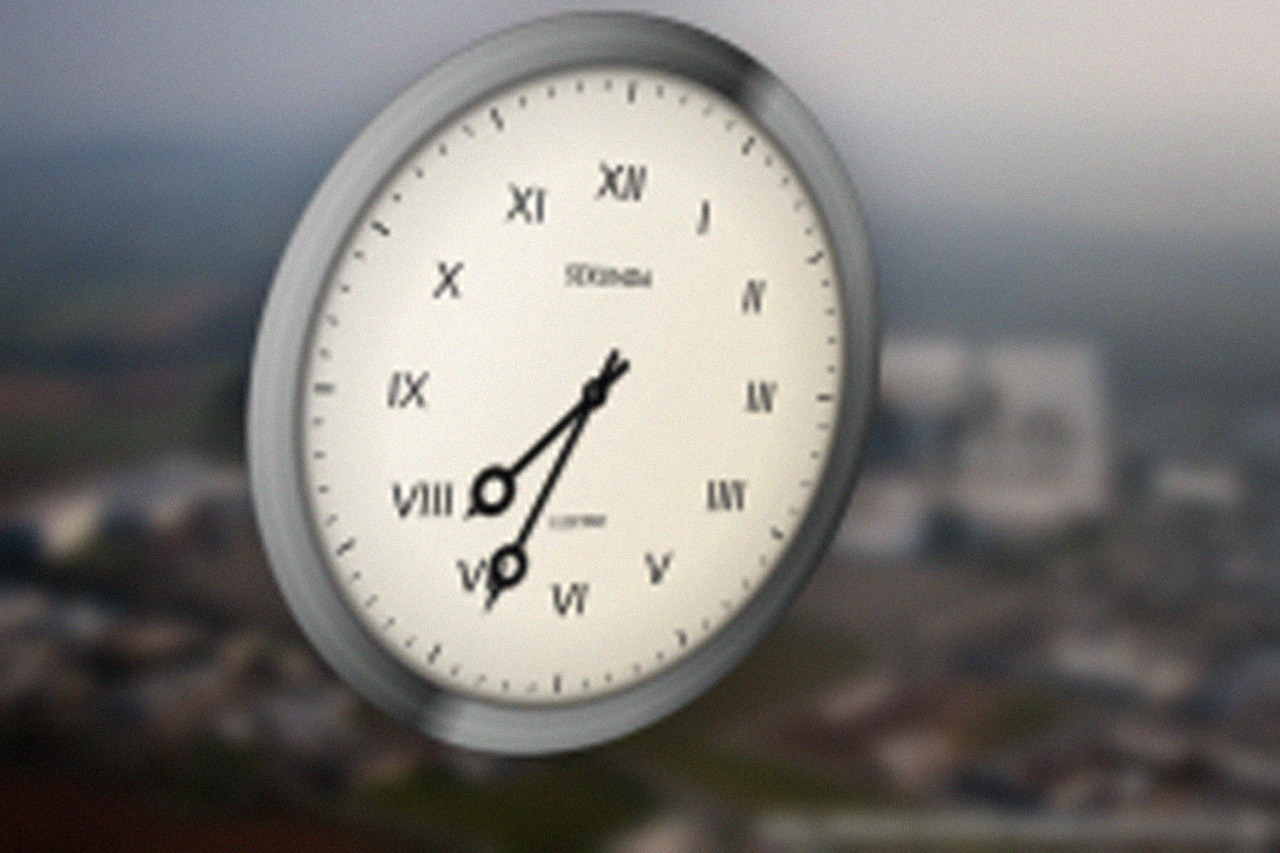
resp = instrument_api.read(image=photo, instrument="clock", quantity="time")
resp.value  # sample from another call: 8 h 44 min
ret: 7 h 34 min
